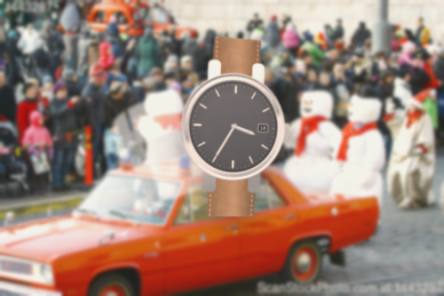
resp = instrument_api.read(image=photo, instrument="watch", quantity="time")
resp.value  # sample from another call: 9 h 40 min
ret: 3 h 35 min
